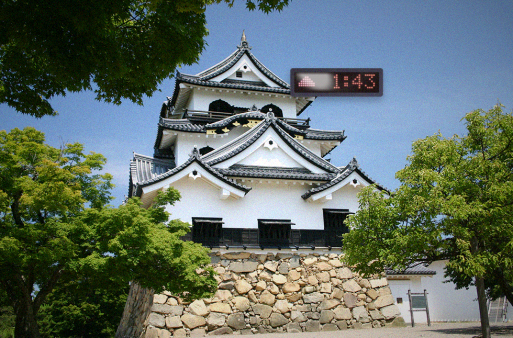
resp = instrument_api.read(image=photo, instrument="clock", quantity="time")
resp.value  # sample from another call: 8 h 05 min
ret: 1 h 43 min
